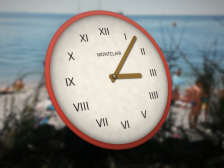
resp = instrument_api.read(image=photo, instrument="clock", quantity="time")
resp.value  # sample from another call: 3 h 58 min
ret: 3 h 07 min
